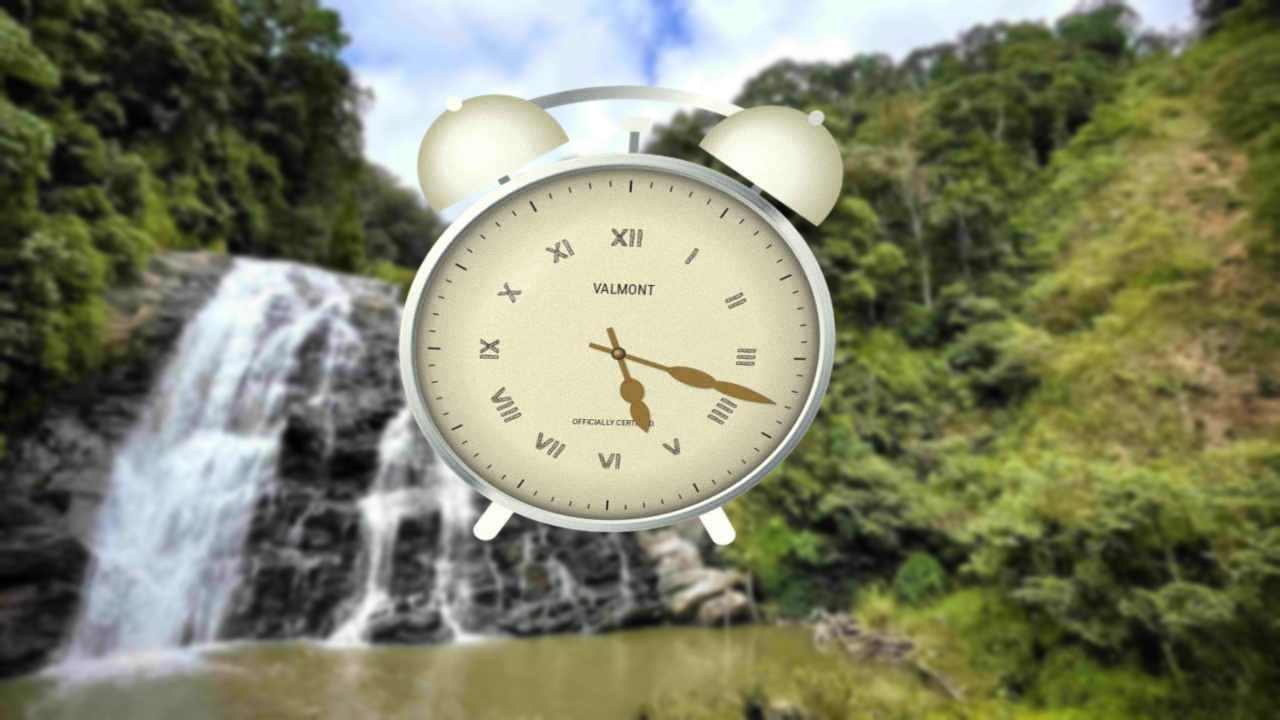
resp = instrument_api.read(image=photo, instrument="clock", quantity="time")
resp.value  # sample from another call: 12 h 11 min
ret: 5 h 18 min
